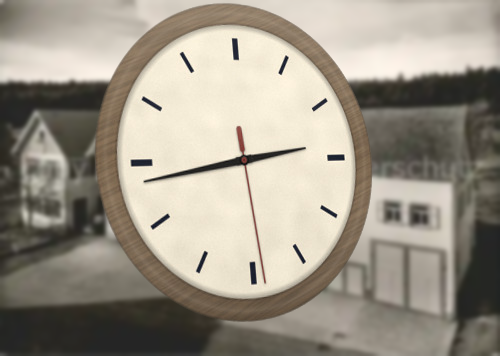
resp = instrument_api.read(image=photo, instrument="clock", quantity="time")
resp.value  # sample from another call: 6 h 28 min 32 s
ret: 2 h 43 min 29 s
